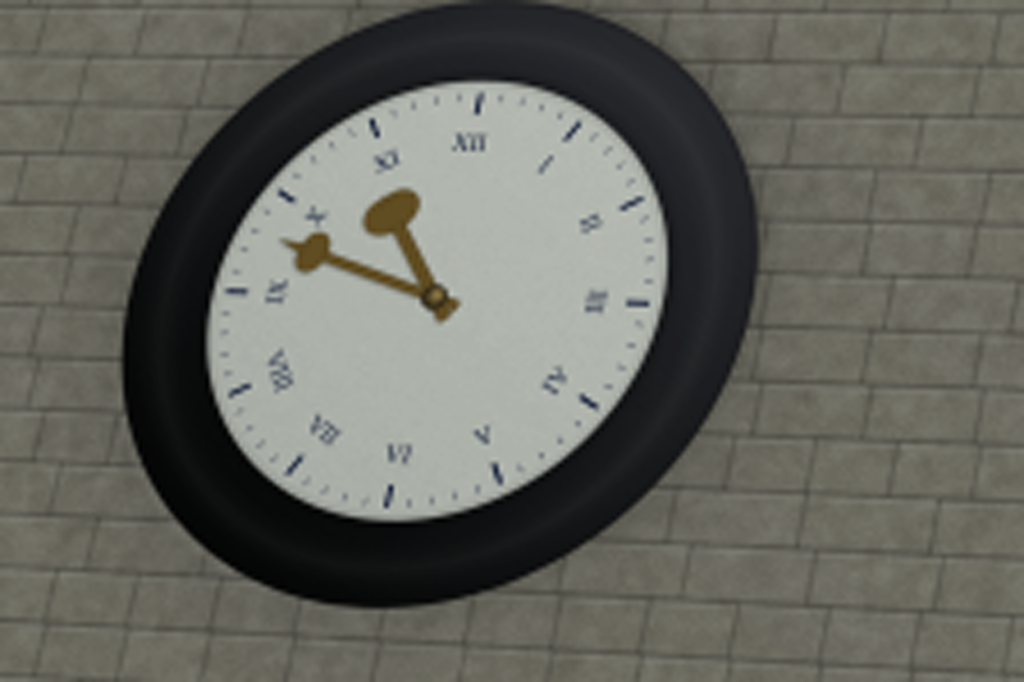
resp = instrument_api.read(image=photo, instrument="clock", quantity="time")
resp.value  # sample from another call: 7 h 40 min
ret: 10 h 48 min
